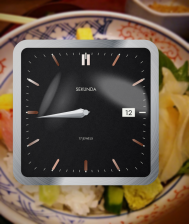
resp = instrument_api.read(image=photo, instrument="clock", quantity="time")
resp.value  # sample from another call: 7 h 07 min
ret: 8 h 44 min
